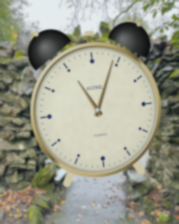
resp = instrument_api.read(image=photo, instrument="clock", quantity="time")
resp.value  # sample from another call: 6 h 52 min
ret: 11 h 04 min
